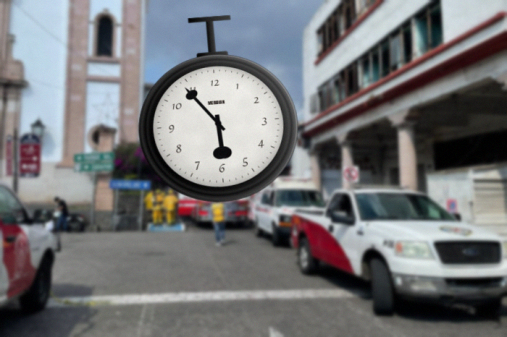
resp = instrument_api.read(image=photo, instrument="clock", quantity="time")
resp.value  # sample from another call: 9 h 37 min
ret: 5 h 54 min
